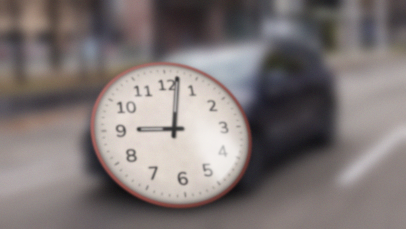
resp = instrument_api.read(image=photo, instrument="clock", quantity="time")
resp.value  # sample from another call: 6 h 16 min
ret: 9 h 02 min
